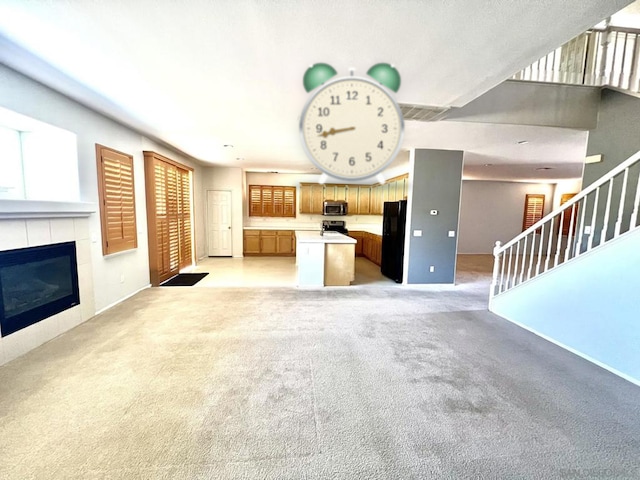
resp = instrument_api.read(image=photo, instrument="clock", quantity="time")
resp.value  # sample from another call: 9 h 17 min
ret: 8 h 43 min
